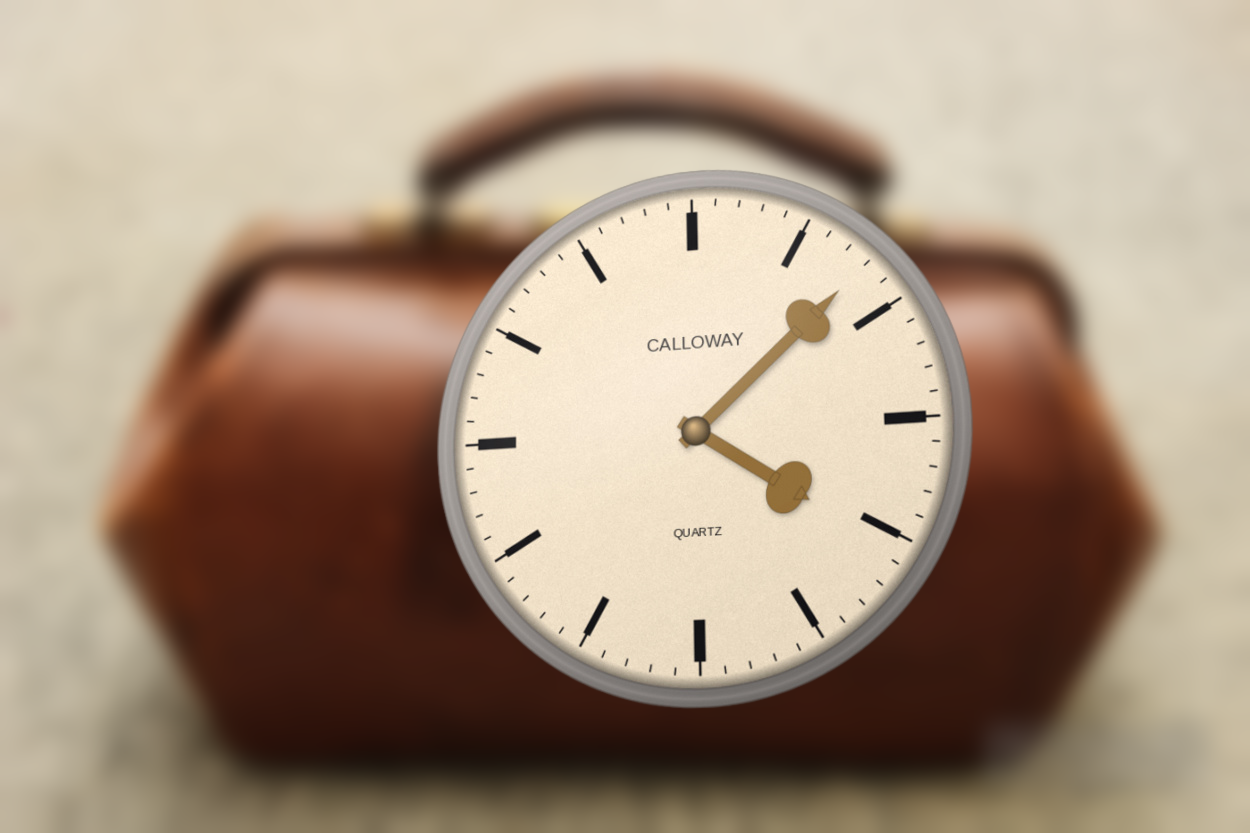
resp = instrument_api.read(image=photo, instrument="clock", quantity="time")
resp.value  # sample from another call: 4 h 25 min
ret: 4 h 08 min
